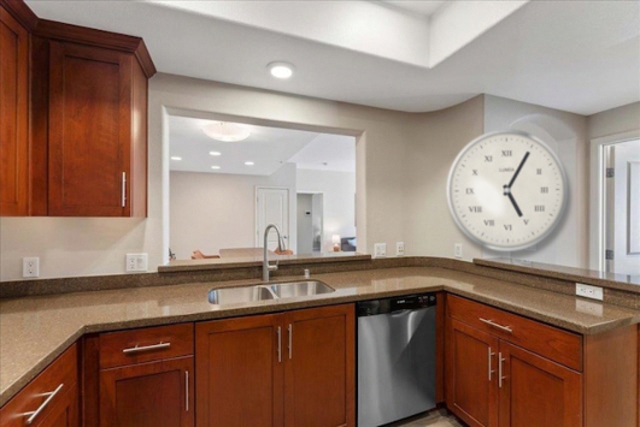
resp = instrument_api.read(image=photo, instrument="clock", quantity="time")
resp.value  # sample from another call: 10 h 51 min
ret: 5 h 05 min
